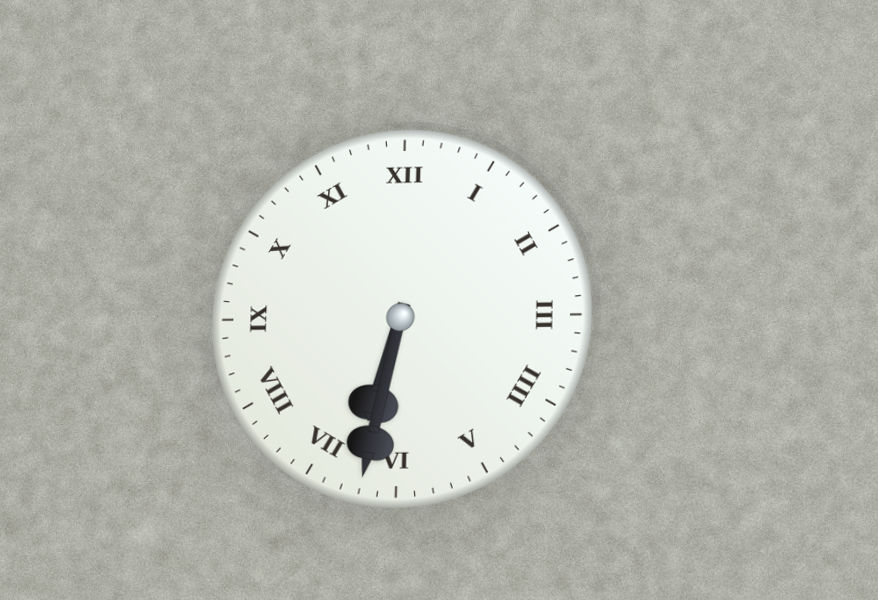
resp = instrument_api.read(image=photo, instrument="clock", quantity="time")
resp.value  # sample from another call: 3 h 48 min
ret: 6 h 32 min
